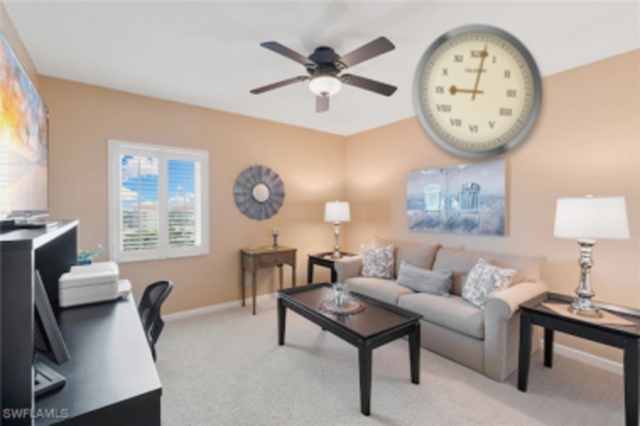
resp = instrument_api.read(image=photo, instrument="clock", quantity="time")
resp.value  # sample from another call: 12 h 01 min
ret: 9 h 02 min
